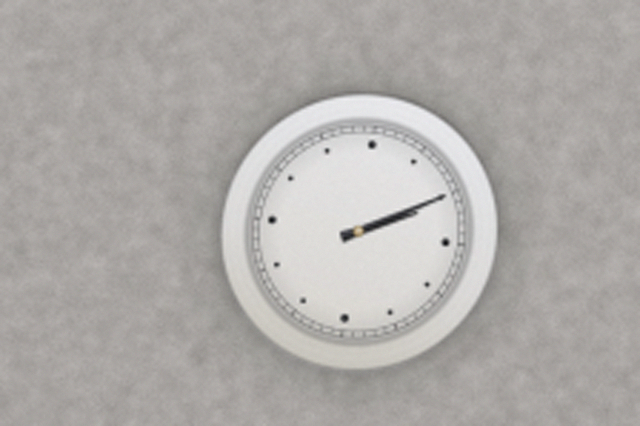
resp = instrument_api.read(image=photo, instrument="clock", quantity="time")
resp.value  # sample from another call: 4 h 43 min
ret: 2 h 10 min
